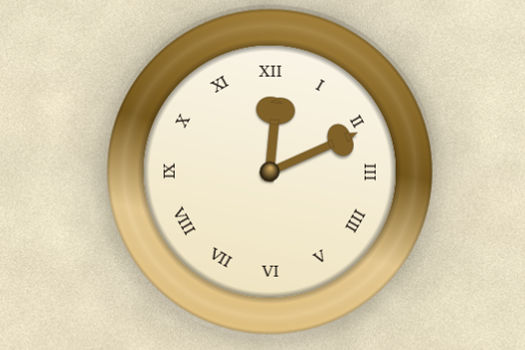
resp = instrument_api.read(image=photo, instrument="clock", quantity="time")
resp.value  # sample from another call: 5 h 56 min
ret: 12 h 11 min
